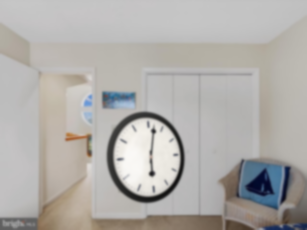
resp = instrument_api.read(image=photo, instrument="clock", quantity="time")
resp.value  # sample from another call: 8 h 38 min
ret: 6 h 02 min
